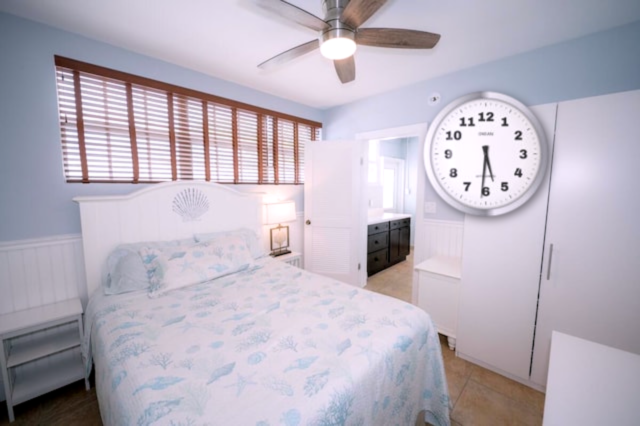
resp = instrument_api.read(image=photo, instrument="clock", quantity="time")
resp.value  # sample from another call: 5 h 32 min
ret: 5 h 31 min
